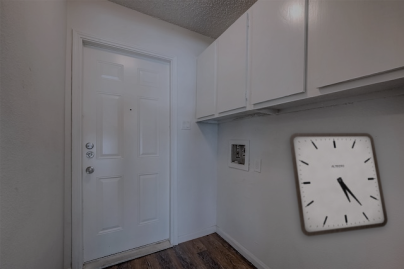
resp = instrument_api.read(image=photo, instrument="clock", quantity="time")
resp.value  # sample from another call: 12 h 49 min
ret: 5 h 24 min
